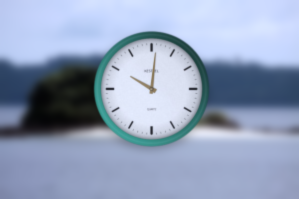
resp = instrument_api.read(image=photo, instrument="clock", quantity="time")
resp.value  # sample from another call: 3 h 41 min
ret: 10 h 01 min
